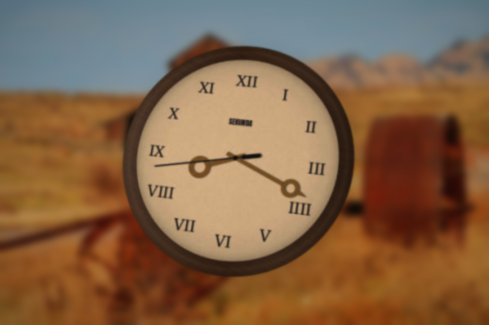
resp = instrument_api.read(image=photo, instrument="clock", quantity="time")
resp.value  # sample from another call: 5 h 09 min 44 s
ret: 8 h 18 min 43 s
